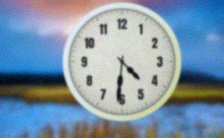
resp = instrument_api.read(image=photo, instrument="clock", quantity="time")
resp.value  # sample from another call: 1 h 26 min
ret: 4 h 31 min
